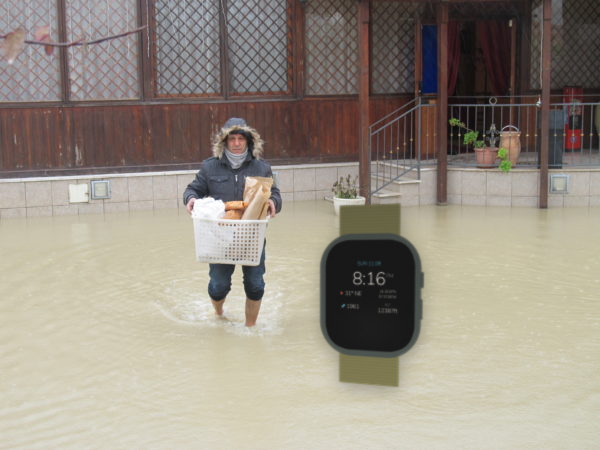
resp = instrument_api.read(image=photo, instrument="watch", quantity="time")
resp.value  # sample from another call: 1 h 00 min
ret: 8 h 16 min
